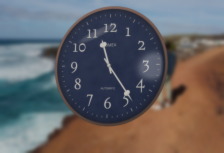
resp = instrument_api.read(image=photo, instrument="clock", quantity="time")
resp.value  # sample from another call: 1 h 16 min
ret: 11 h 24 min
